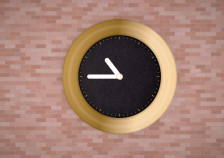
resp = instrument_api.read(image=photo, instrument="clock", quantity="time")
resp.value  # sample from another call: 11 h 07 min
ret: 10 h 45 min
